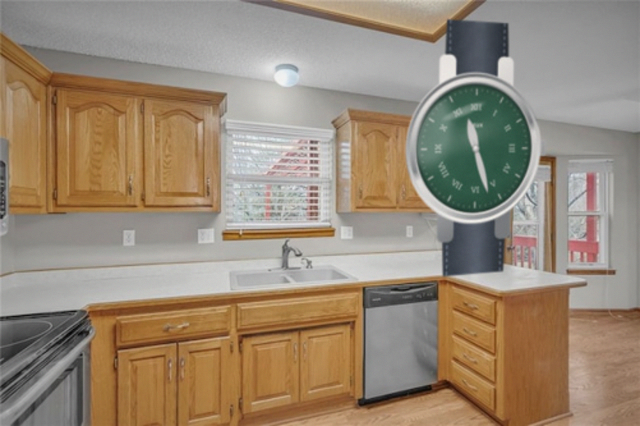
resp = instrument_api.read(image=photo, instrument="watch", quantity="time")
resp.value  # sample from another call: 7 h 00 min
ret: 11 h 27 min
